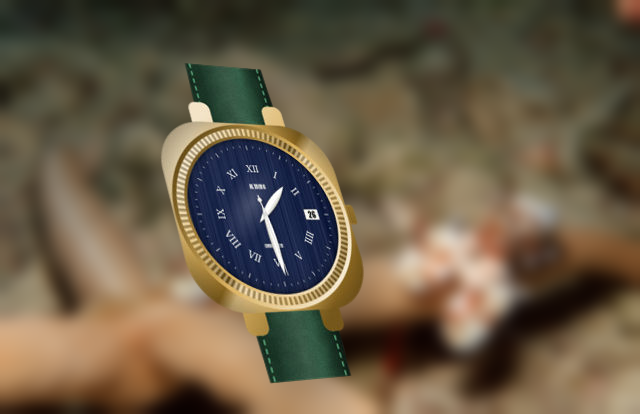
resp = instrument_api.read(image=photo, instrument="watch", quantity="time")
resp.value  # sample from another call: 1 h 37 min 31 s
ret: 1 h 29 min 29 s
